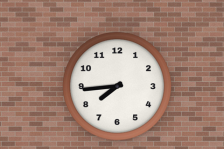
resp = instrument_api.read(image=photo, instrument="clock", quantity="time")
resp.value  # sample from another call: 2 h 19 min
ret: 7 h 44 min
